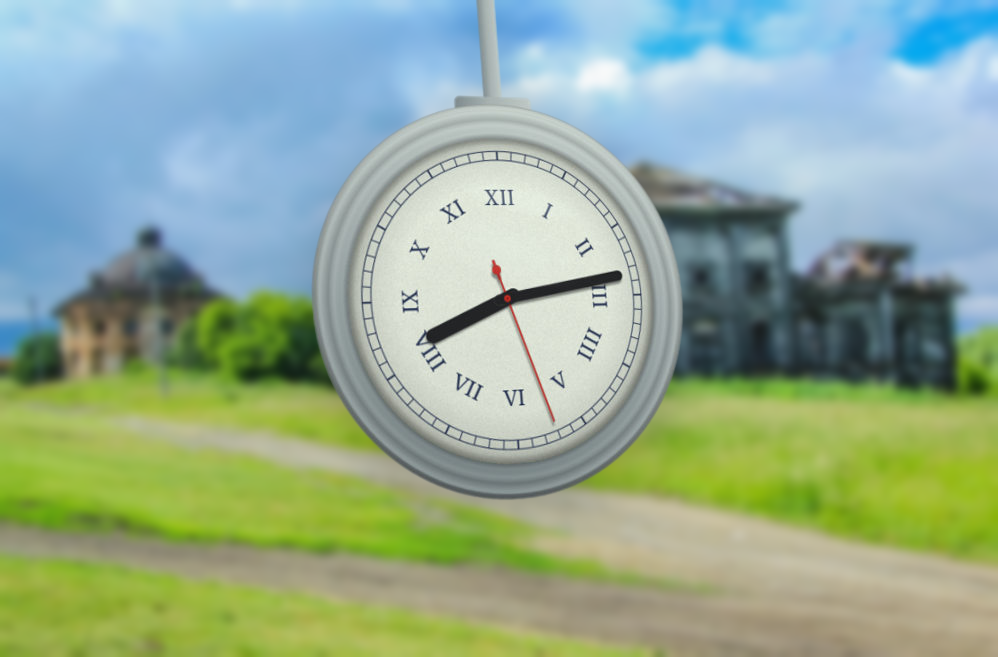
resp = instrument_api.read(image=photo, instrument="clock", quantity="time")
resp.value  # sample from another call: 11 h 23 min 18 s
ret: 8 h 13 min 27 s
